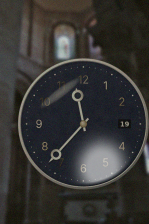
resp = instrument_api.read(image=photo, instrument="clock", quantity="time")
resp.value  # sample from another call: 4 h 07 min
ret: 11 h 37 min
